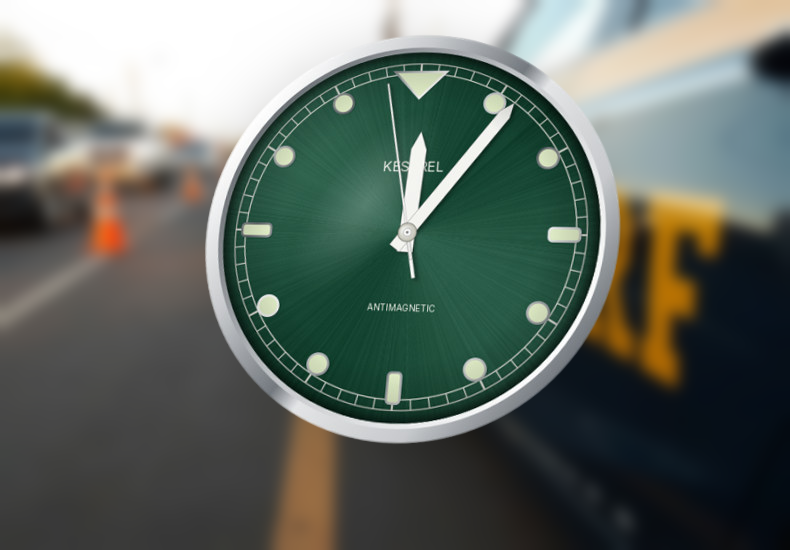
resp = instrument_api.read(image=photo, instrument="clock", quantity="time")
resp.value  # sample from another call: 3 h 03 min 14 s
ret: 12 h 05 min 58 s
